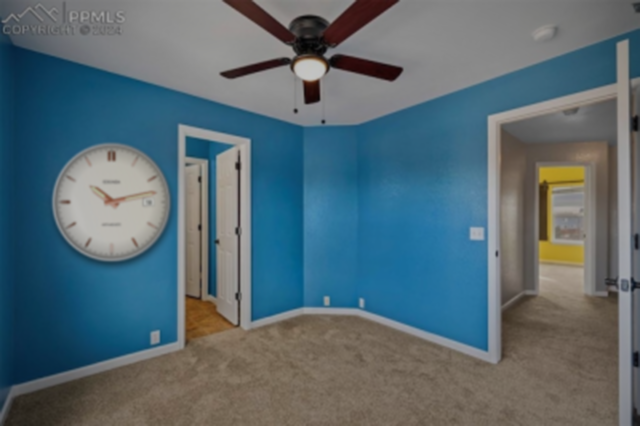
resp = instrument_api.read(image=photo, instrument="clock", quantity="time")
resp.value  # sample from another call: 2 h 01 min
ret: 10 h 13 min
